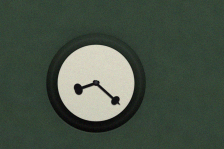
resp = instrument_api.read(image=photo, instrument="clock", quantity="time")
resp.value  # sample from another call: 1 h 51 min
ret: 8 h 22 min
